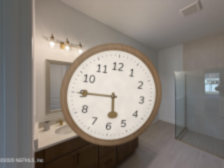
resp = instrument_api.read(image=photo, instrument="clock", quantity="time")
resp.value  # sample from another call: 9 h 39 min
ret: 5 h 45 min
